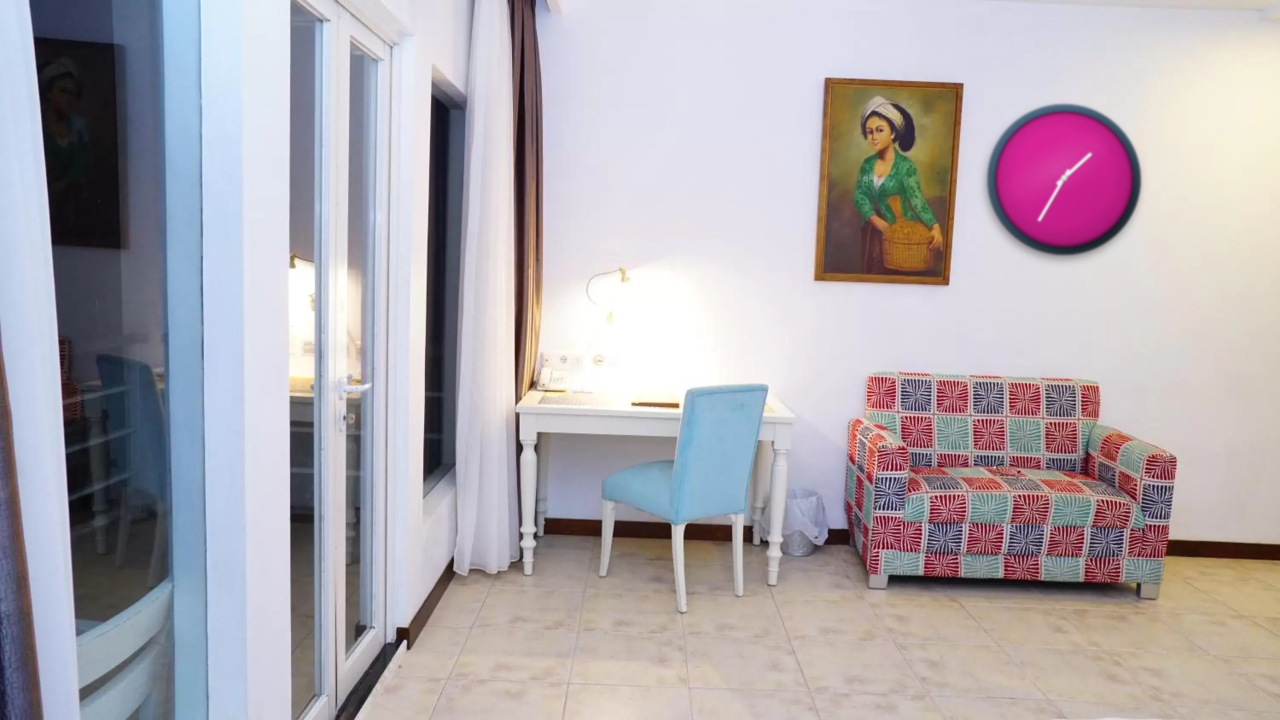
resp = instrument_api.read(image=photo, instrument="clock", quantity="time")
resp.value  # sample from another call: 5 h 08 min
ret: 1 h 35 min
